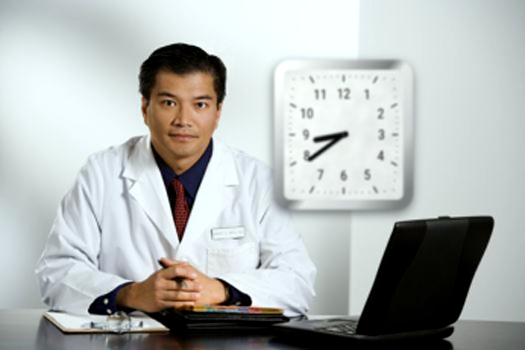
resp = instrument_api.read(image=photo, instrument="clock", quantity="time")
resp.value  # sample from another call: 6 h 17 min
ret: 8 h 39 min
